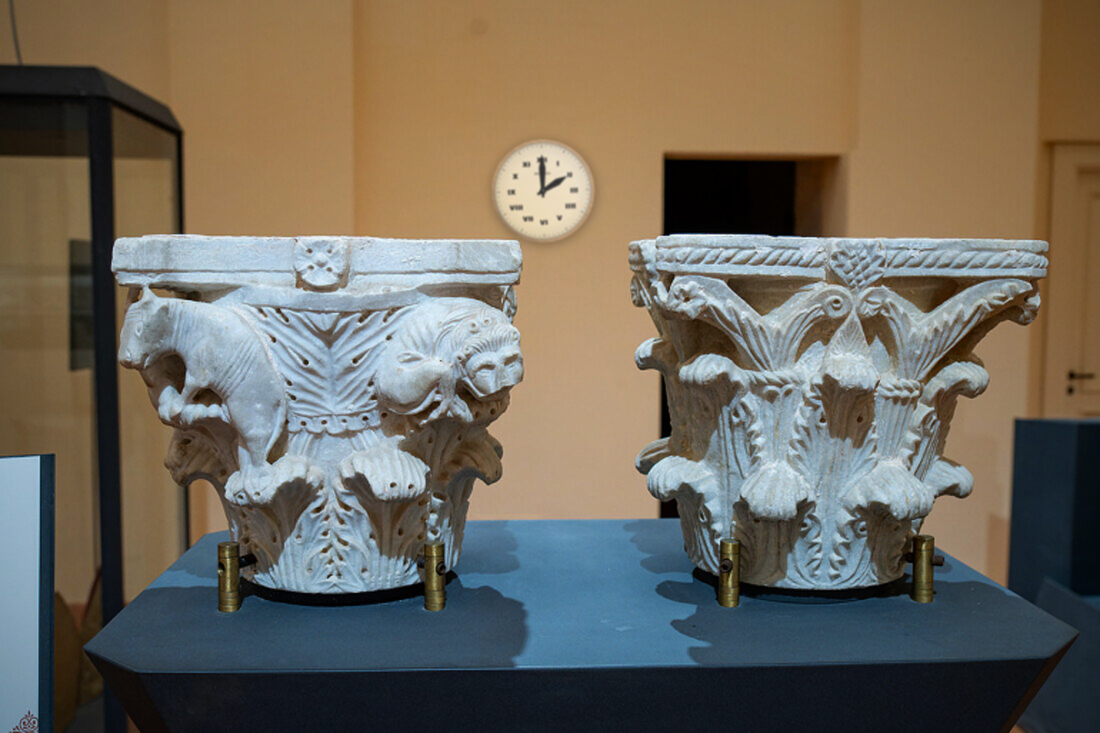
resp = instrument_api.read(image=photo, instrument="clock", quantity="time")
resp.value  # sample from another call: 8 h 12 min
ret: 2 h 00 min
